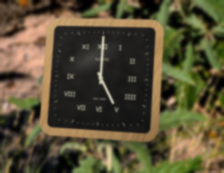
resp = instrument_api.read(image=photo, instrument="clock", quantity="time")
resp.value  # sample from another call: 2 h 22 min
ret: 5 h 00 min
